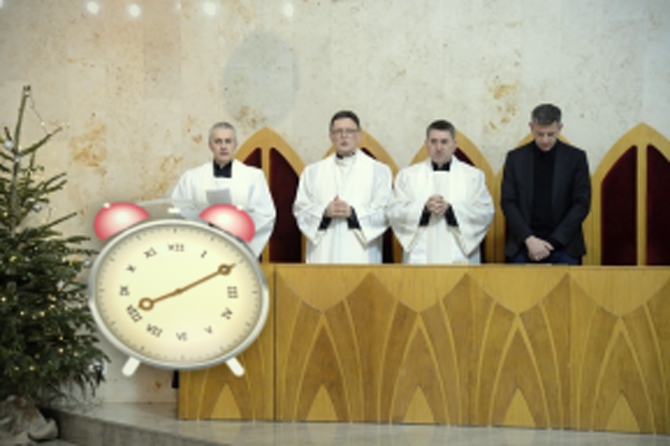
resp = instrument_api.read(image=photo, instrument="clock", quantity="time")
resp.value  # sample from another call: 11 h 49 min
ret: 8 h 10 min
